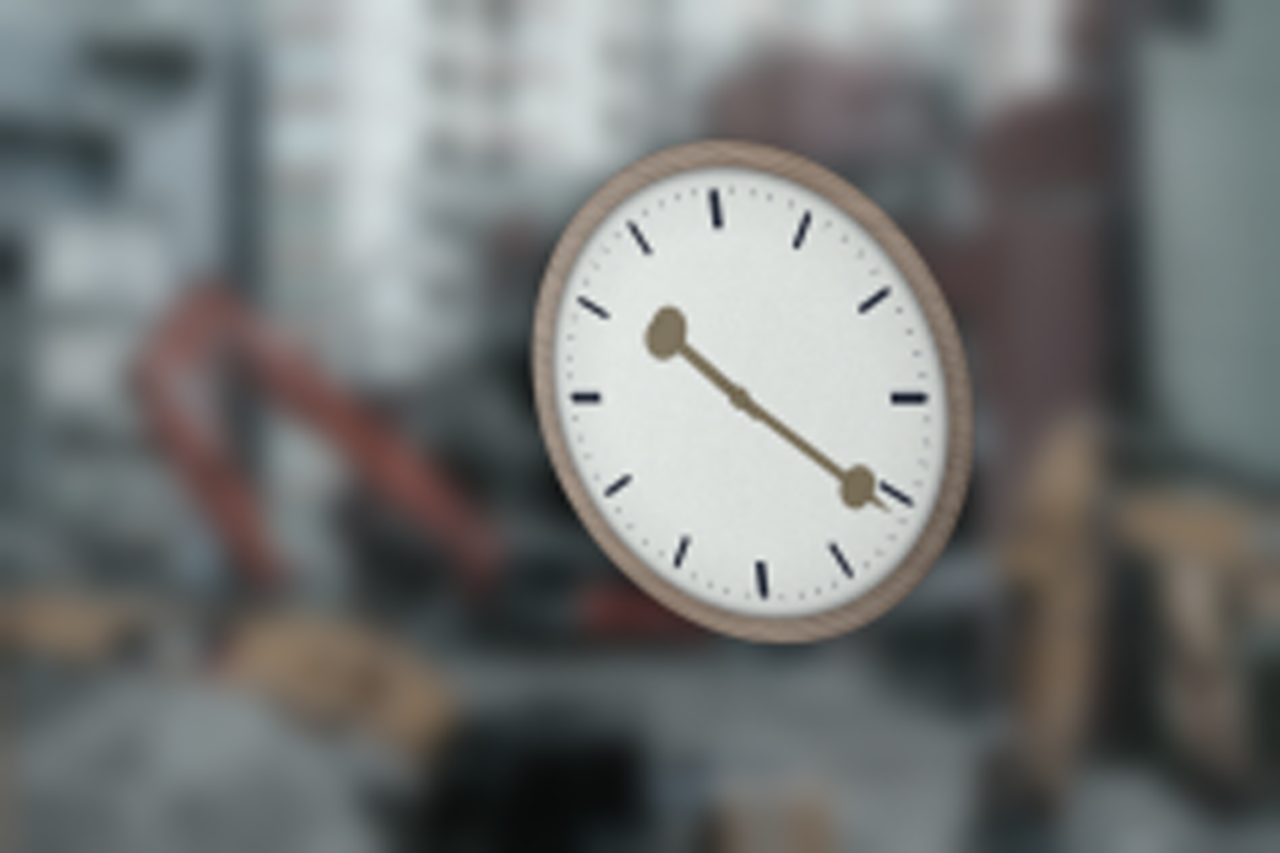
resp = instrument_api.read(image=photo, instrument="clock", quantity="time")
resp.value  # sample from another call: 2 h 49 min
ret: 10 h 21 min
